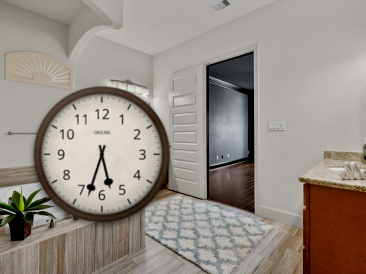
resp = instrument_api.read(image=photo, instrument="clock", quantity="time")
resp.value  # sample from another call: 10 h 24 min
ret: 5 h 33 min
